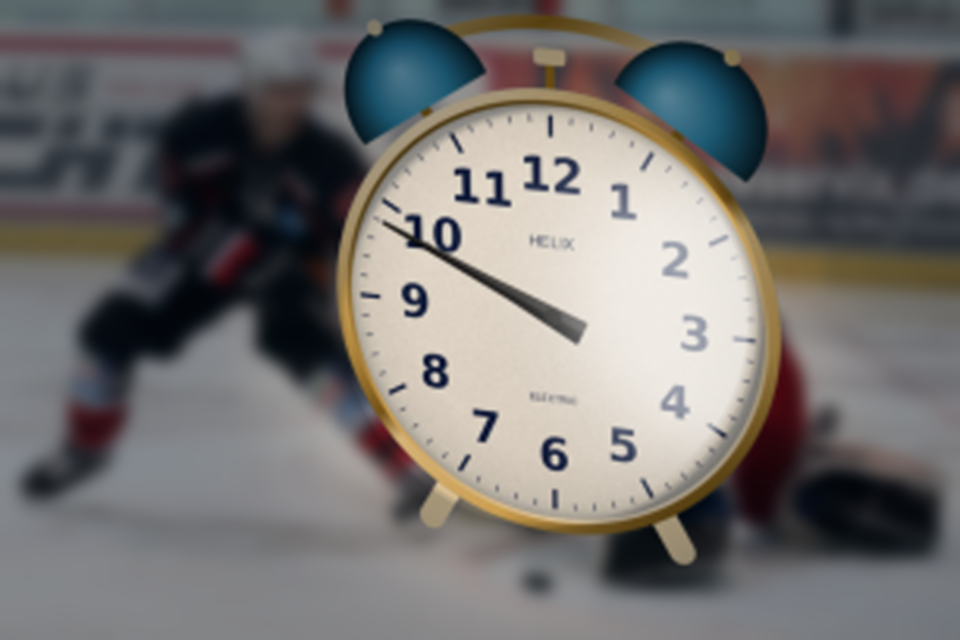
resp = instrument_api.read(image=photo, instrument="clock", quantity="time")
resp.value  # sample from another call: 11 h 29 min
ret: 9 h 49 min
